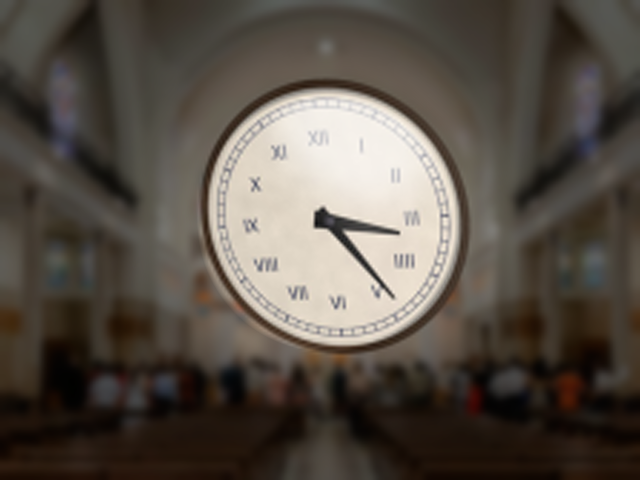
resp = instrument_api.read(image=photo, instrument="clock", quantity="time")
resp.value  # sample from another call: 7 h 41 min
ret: 3 h 24 min
